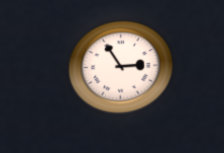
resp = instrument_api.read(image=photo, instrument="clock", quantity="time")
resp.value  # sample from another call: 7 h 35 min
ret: 2 h 55 min
